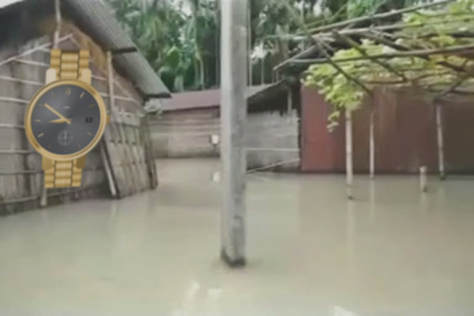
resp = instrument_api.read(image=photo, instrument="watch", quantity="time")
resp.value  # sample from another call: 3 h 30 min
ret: 8 h 51 min
